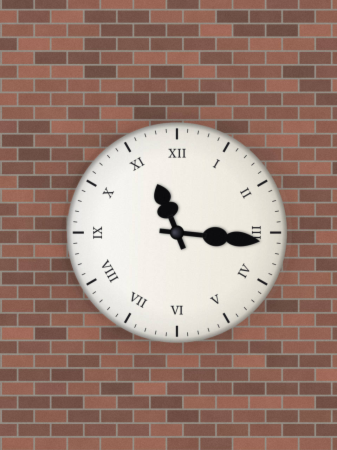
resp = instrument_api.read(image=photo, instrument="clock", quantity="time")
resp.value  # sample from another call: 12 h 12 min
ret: 11 h 16 min
